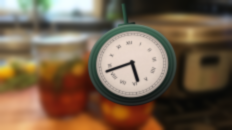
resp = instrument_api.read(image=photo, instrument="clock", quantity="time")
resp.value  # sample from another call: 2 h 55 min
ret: 5 h 43 min
